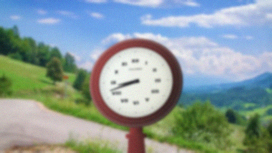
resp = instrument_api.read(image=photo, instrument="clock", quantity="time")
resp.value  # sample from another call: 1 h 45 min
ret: 8 h 42 min
